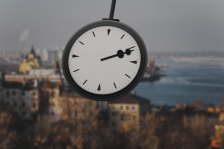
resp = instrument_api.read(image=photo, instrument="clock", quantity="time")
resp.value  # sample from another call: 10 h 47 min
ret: 2 h 11 min
